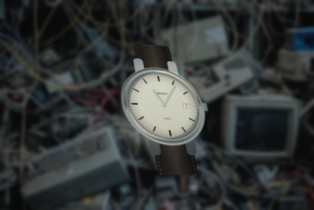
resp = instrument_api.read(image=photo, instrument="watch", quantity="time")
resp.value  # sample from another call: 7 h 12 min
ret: 11 h 06 min
